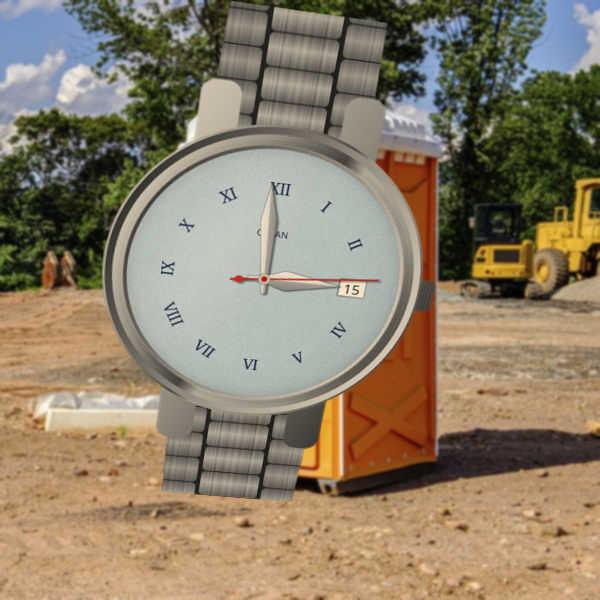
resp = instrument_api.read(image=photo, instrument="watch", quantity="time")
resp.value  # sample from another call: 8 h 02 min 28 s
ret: 2 h 59 min 14 s
